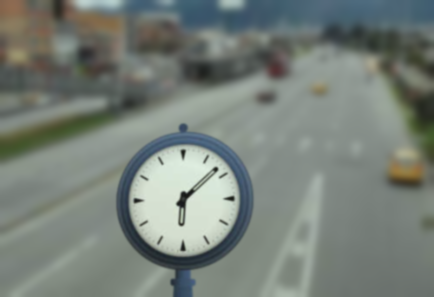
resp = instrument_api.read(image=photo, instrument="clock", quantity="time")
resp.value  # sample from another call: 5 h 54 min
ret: 6 h 08 min
